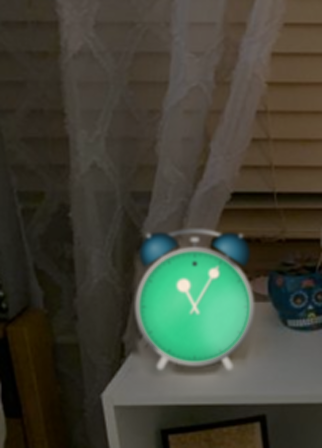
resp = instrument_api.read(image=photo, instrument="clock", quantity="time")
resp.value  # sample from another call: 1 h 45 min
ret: 11 h 05 min
